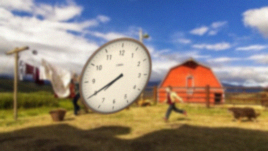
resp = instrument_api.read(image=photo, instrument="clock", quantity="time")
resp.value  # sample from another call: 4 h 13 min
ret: 7 h 40 min
